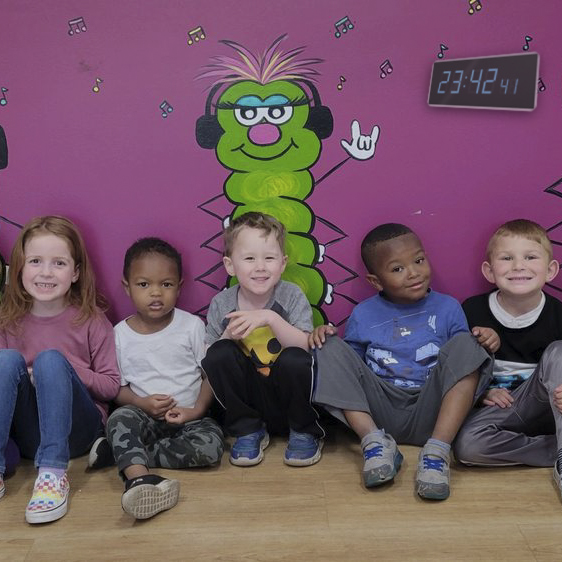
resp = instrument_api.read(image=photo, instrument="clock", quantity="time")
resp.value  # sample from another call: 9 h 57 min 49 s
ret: 23 h 42 min 41 s
